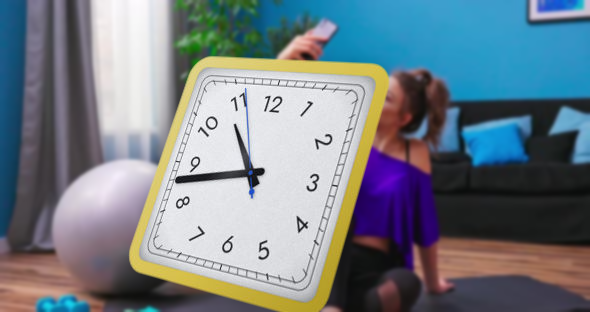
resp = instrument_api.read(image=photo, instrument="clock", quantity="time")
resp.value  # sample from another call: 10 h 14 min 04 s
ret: 10 h 42 min 56 s
